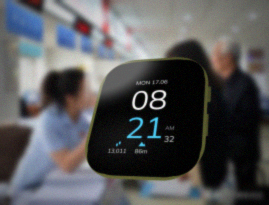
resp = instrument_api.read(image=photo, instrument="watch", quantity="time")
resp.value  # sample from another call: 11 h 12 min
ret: 8 h 21 min
